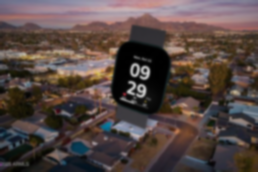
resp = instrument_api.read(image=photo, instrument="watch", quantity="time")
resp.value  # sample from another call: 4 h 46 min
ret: 9 h 29 min
